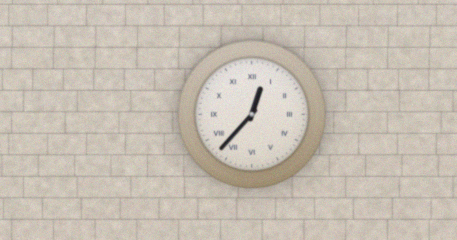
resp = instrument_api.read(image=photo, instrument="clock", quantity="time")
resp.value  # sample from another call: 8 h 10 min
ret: 12 h 37 min
